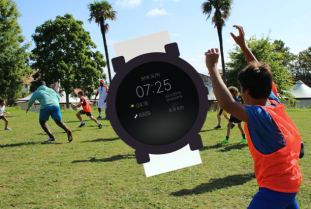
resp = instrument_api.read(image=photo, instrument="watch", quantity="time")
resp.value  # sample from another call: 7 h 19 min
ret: 7 h 25 min
